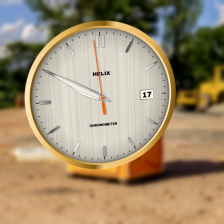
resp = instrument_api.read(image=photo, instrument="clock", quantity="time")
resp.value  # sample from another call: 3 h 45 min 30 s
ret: 9 h 49 min 59 s
